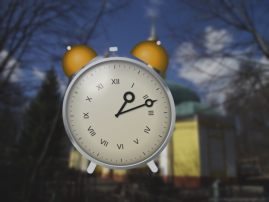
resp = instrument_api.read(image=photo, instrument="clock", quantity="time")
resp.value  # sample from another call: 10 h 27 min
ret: 1 h 12 min
